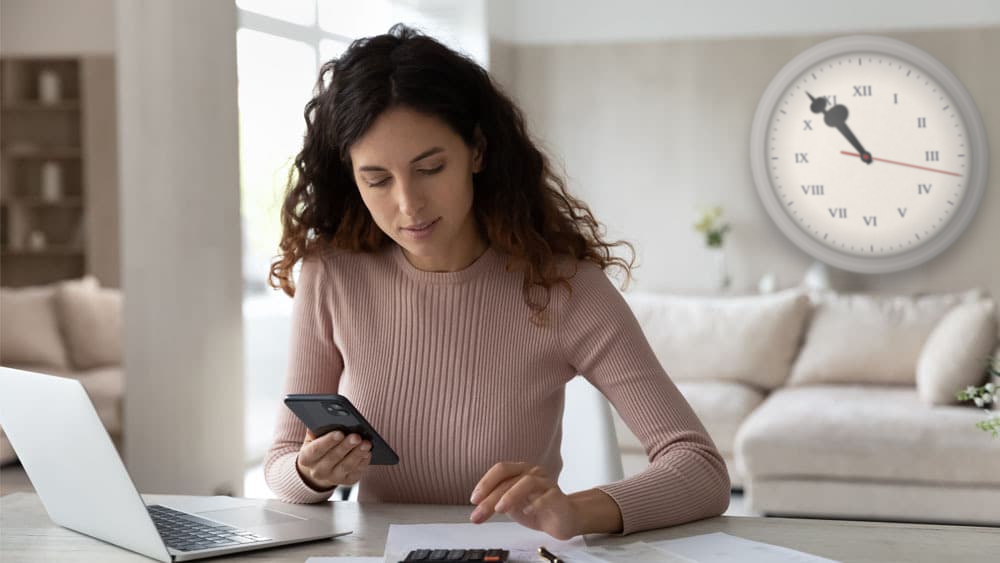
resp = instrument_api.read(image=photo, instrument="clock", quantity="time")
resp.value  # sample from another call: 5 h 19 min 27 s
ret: 10 h 53 min 17 s
